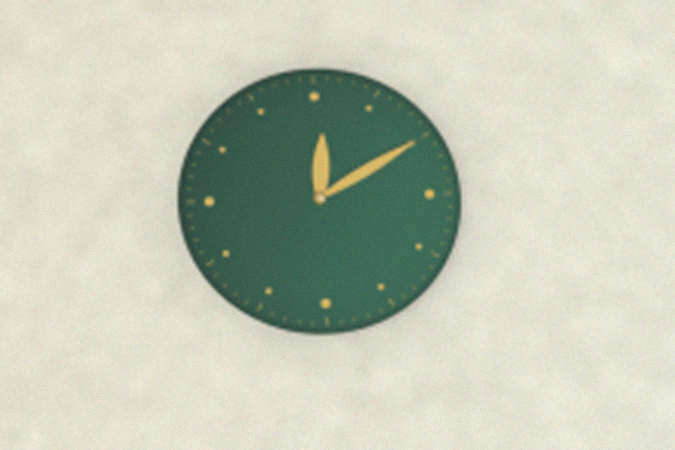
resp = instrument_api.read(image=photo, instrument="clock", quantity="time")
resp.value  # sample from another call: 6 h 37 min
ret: 12 h 10 min
